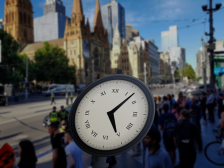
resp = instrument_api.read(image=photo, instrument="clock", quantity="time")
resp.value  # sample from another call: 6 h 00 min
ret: 5 h 07 min
